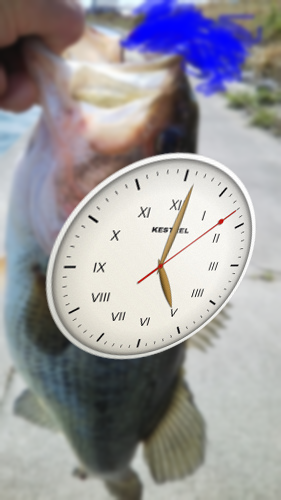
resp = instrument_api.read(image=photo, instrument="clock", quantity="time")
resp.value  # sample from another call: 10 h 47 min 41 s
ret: 5 h 01 min 08 s
